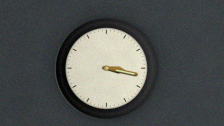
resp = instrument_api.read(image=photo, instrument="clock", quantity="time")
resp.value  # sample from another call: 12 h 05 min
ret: 3 h 17 min
